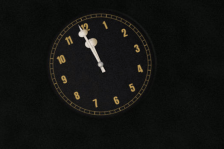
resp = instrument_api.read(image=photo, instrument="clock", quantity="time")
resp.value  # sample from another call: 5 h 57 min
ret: 11 h 59 min
